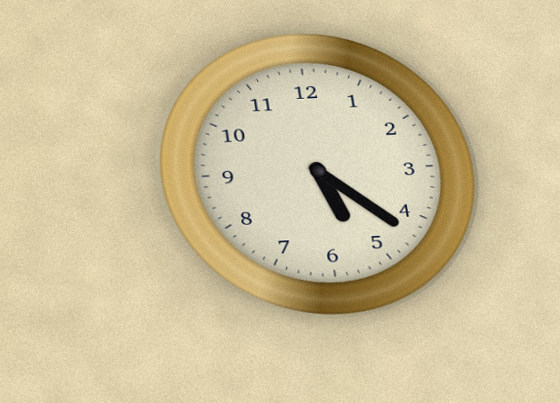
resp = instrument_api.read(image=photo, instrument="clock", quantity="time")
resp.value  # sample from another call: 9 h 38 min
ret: 5 h 22 min
